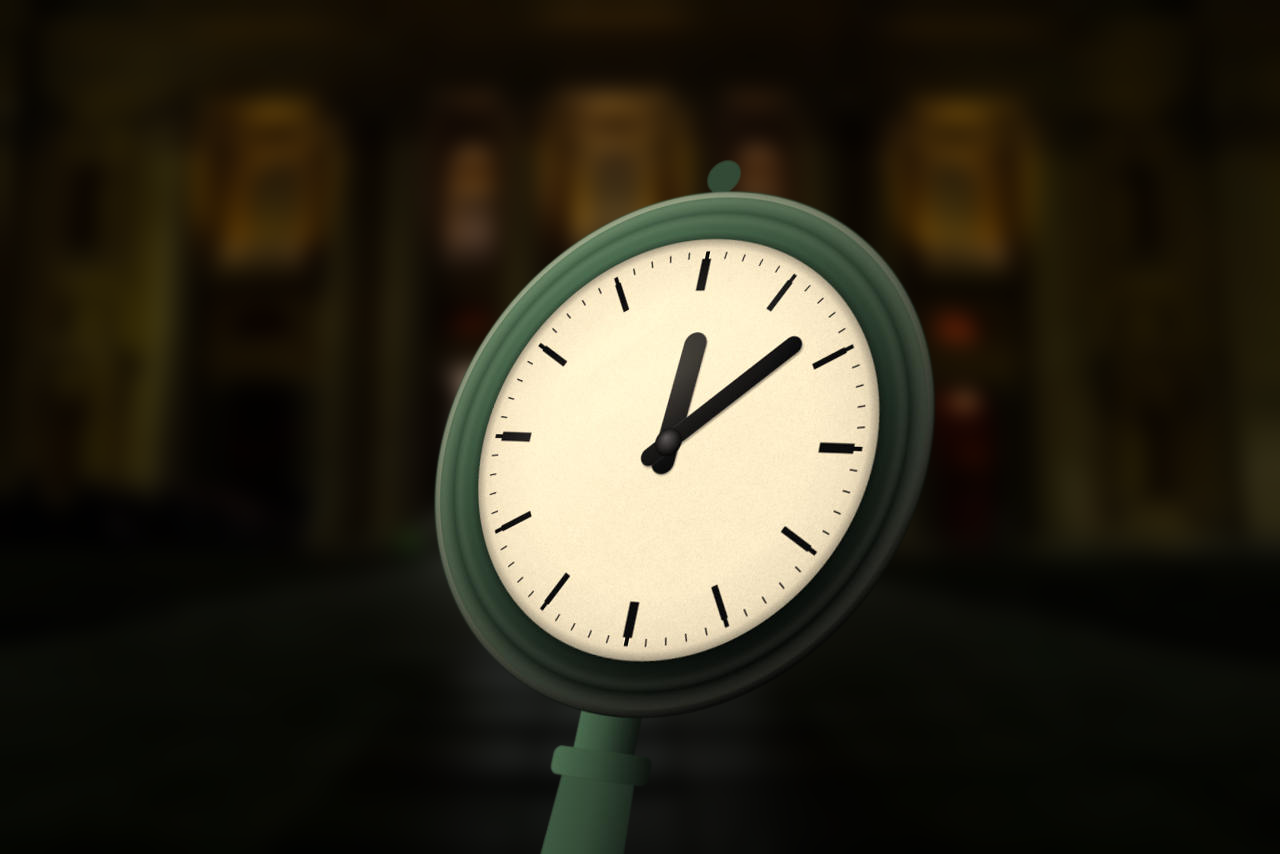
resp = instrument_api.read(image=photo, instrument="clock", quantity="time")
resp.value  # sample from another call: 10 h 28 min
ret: 12 h 08 min
